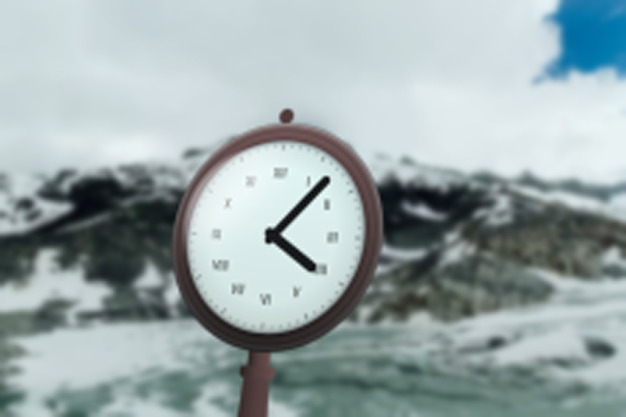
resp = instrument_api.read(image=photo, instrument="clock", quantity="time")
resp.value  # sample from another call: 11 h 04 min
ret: 4 h 07 min
